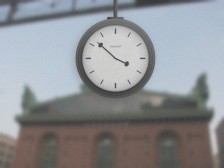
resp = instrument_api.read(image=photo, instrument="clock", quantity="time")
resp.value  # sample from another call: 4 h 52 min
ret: 3 h 52 min
